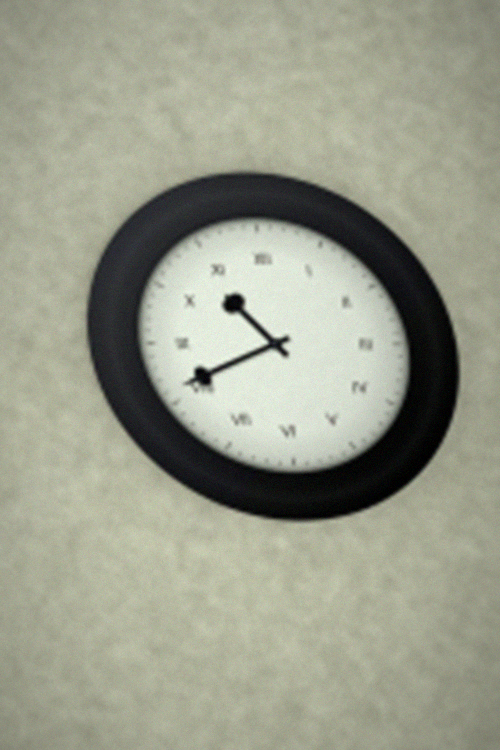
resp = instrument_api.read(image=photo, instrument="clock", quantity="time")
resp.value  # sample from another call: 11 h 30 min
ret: 10 h 41 min
